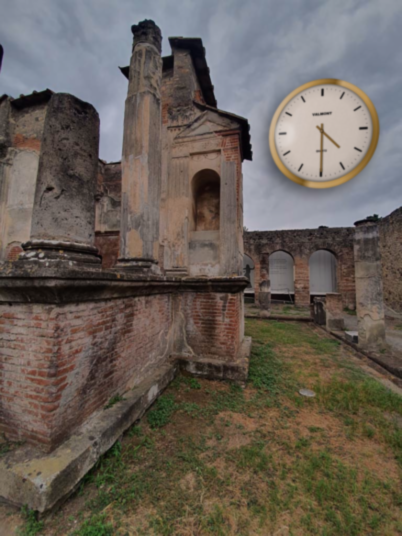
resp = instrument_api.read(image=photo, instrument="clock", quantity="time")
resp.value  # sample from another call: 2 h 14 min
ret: 4 h 30 min
